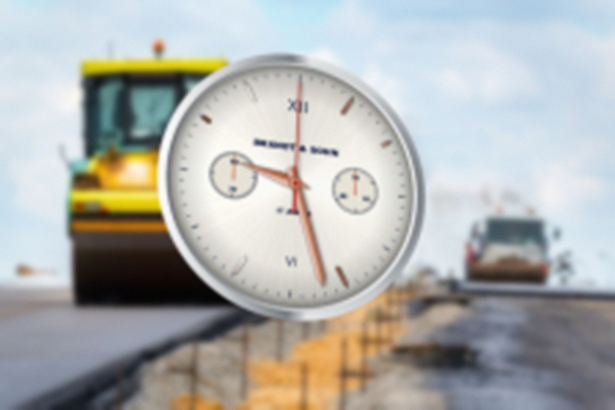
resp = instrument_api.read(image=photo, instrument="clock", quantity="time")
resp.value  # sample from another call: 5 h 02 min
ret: 9 h 27 min
